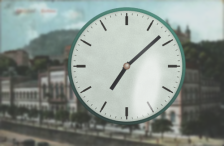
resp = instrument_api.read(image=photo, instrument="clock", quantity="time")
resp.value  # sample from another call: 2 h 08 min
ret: 7 h 08 min
